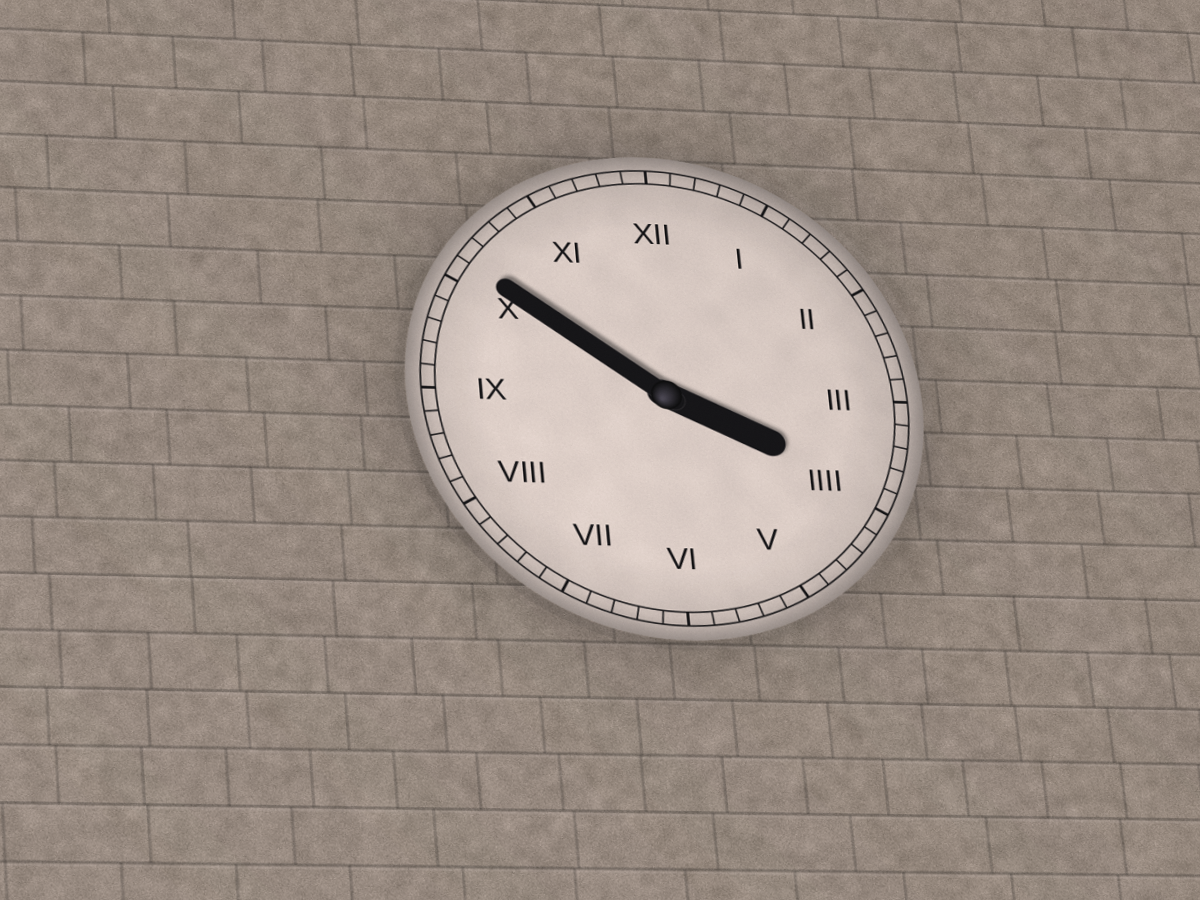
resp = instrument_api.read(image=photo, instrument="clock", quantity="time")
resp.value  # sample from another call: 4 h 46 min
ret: 3 h 51 min
